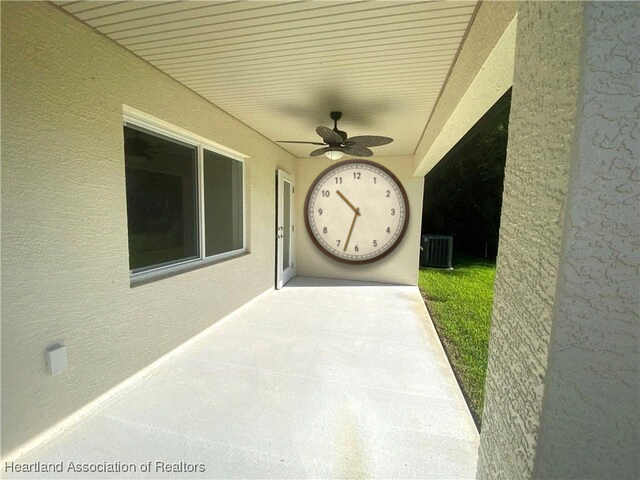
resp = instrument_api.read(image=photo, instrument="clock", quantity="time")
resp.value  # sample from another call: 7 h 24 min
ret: 10 h 33 min
